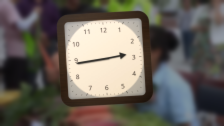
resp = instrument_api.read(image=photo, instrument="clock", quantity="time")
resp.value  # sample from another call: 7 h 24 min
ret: 2 h 44 min
